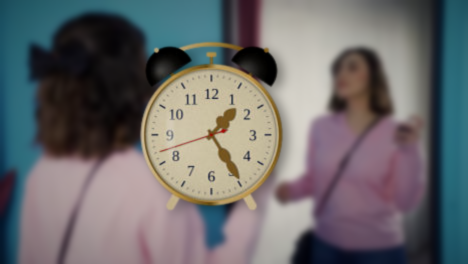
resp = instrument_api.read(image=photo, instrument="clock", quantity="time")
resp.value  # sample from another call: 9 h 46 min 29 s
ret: 1 h 24 min 42 s
